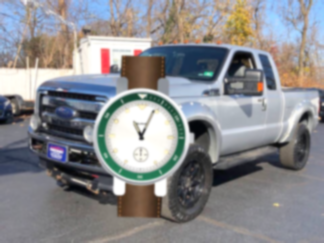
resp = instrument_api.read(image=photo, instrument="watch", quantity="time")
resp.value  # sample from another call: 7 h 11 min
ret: 11 h 04 min
